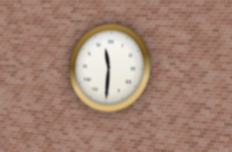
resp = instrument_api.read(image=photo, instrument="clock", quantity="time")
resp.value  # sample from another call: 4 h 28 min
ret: 11 h 30 min
